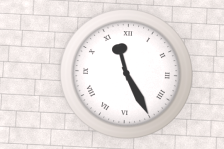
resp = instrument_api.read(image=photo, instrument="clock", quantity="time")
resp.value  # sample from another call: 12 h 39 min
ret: 11 h 25 min
